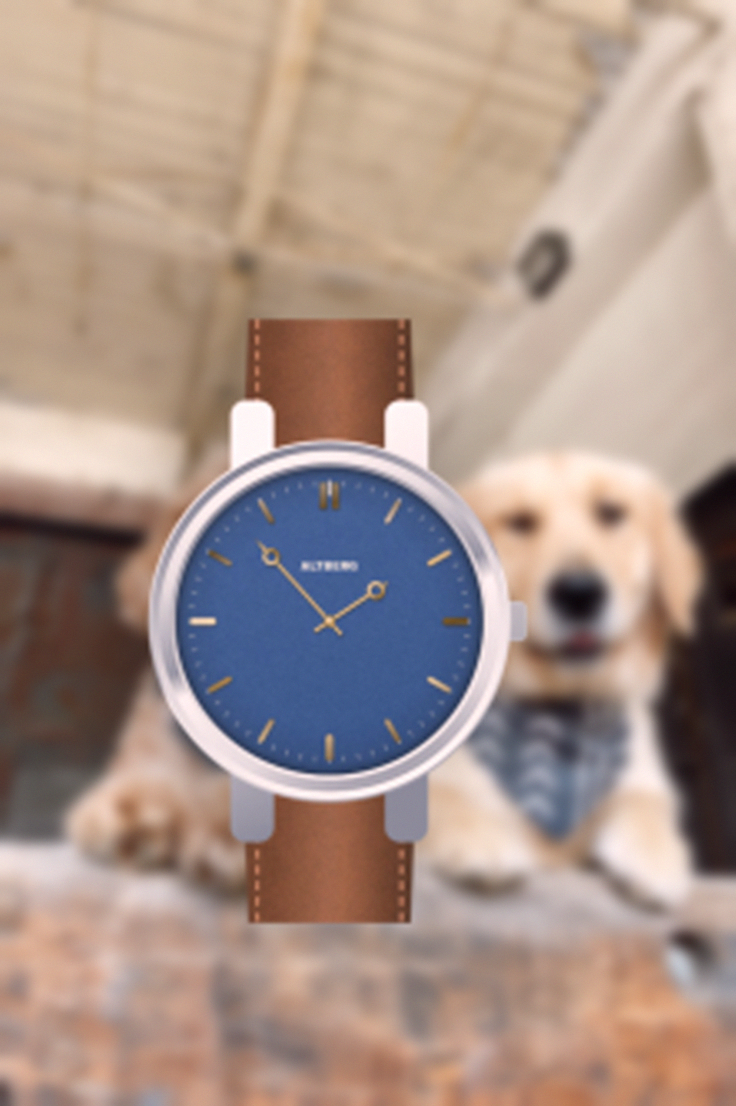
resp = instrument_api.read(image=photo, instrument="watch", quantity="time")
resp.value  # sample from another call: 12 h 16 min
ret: 1 h 53 min
